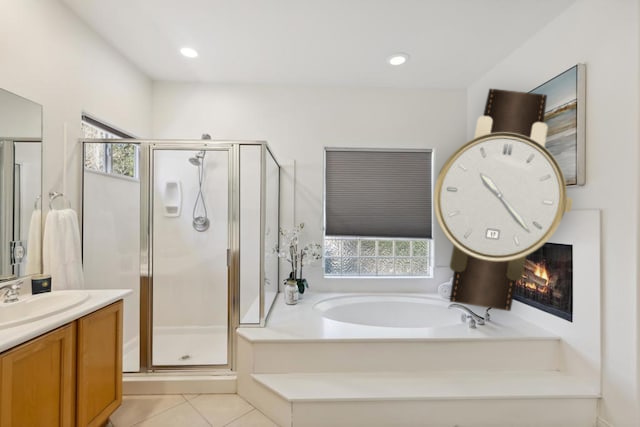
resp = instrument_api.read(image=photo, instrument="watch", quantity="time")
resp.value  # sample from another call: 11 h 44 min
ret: 10 h 22 min
